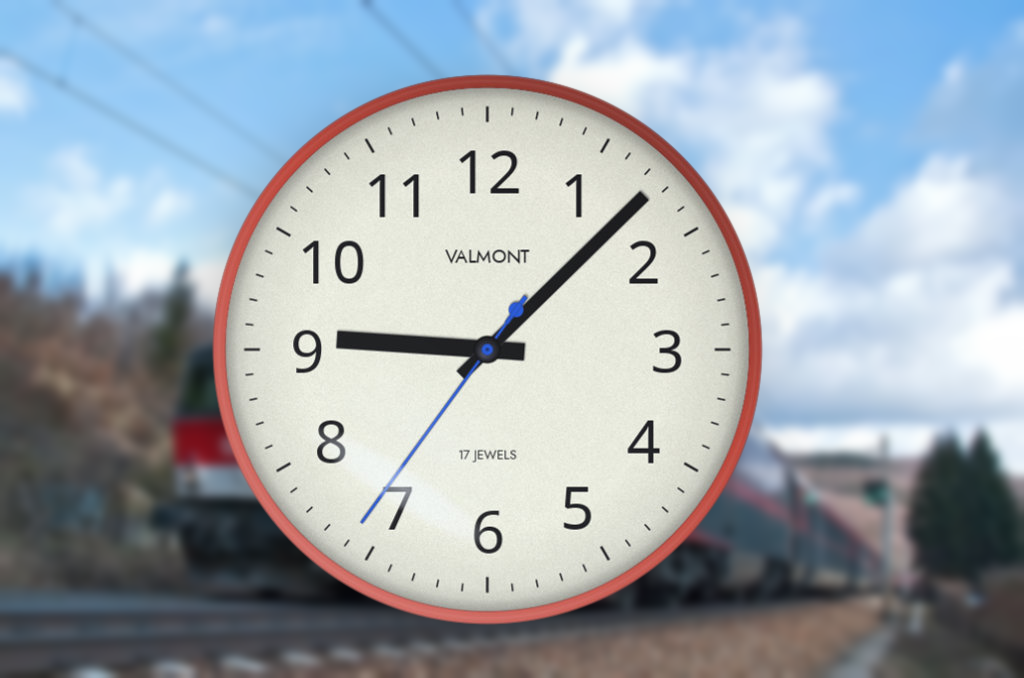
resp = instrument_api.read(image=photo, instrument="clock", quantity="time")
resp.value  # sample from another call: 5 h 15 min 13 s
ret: 9 h 07 min 36 s
